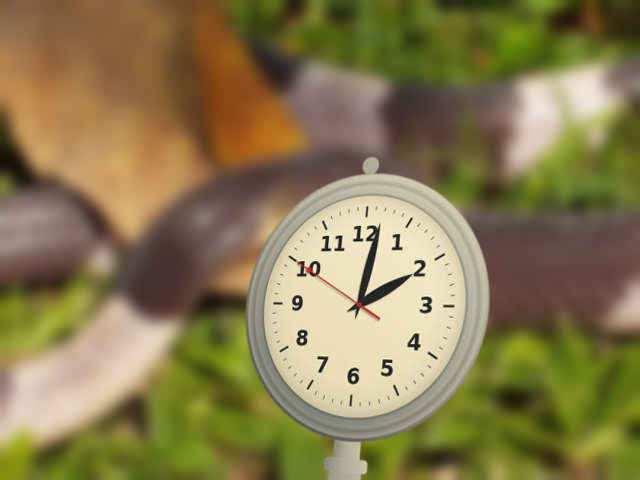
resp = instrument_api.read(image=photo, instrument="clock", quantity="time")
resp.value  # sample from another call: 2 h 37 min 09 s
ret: 2 h 01 min 50 s
